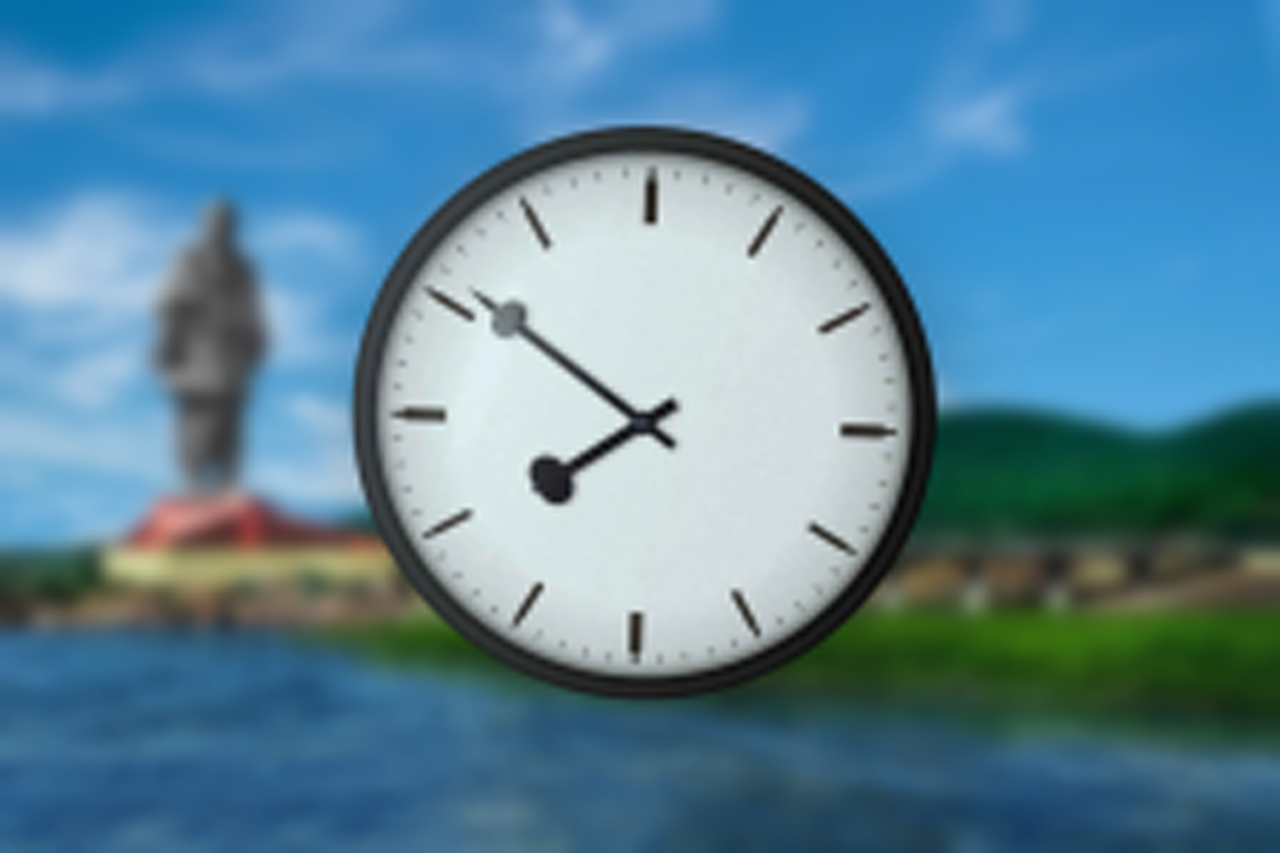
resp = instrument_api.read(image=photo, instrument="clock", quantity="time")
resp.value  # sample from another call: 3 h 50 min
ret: 7 h 51 min
